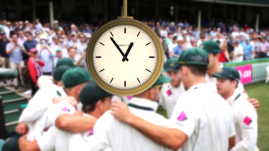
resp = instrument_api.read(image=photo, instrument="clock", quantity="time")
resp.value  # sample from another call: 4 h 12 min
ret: 12 h 54 min
